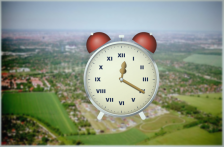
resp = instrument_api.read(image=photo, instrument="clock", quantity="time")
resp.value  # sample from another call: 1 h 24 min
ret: 12 h 20 min
